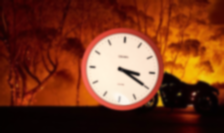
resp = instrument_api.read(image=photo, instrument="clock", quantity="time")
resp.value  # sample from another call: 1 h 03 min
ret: 3 h 20 min
